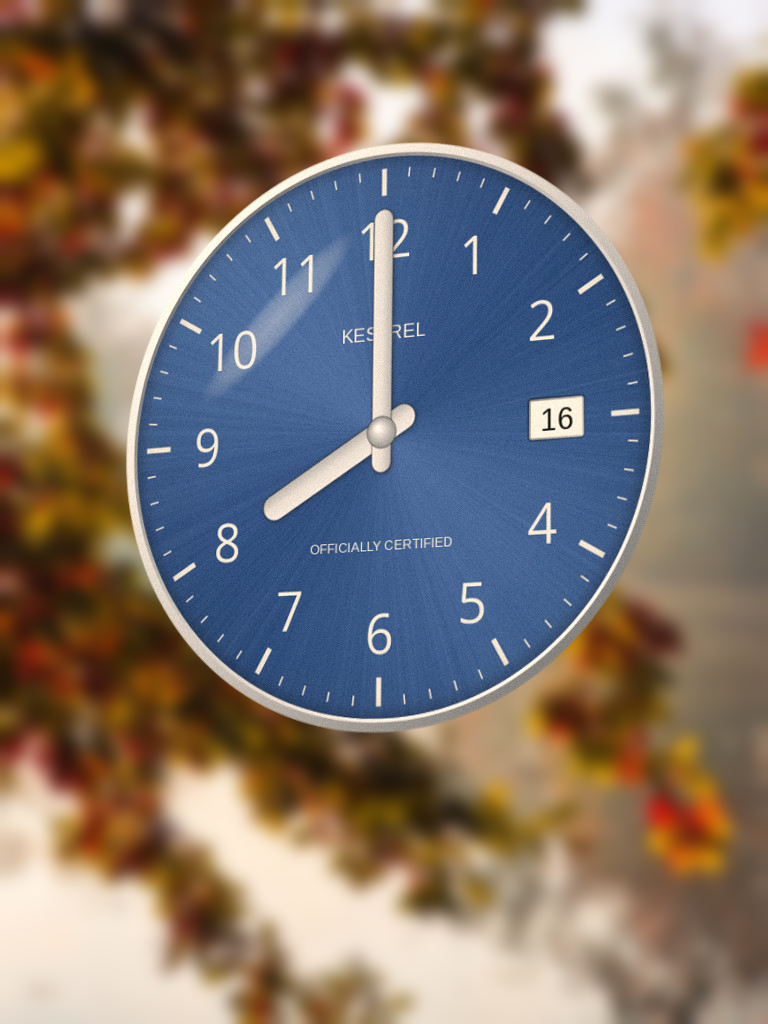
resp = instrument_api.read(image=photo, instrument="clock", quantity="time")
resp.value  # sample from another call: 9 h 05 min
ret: 8 h 00 min
